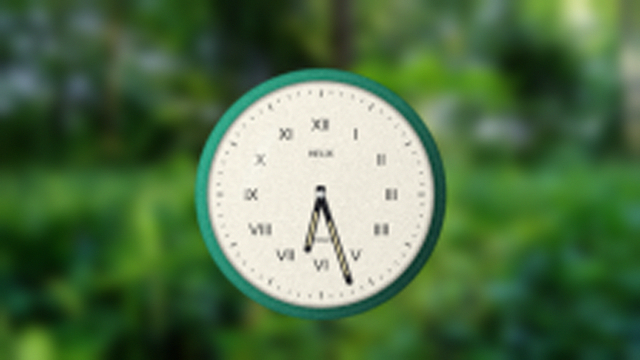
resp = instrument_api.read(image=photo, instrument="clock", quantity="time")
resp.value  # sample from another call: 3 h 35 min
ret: 6 h 27 min
